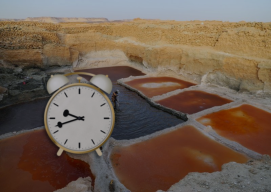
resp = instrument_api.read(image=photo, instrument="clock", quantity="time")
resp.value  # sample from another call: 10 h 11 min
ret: 9 h 42 min
